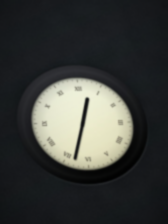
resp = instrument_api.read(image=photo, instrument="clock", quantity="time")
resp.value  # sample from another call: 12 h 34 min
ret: 12 h 33 min
